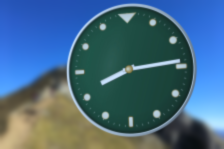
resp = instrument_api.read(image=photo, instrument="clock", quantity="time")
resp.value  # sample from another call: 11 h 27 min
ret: 8 h 14 min
